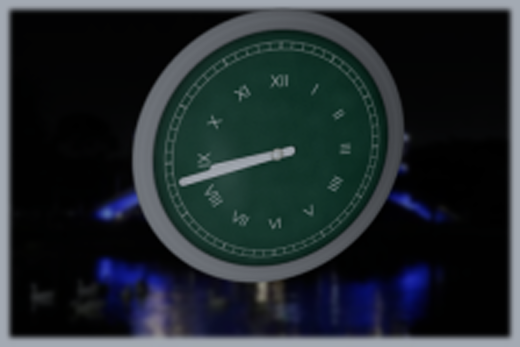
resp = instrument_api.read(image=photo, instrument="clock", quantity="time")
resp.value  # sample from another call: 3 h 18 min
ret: 8 h 43 min
